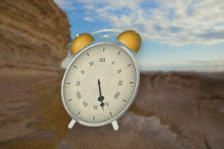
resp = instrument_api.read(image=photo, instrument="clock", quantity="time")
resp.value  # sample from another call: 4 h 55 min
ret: 5 h 27 min
